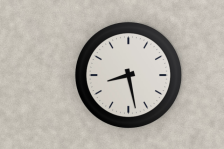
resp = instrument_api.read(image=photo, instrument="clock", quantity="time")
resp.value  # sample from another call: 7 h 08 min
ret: 8 h 28 min
